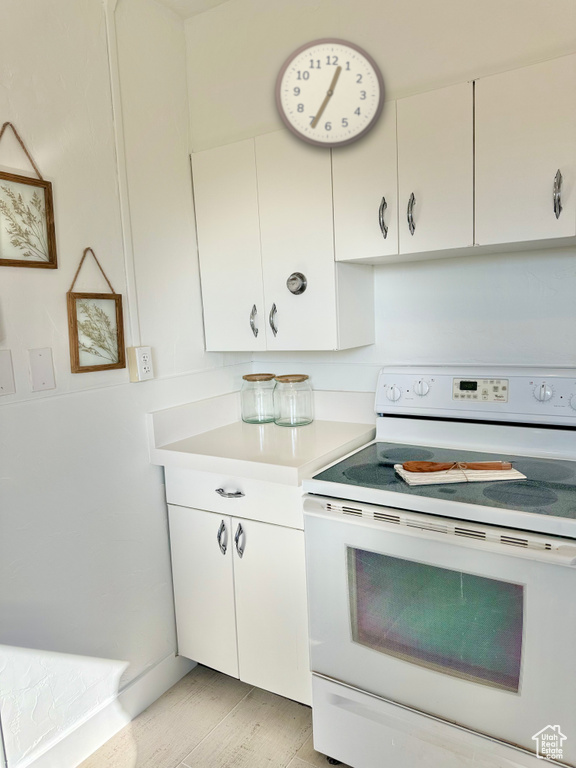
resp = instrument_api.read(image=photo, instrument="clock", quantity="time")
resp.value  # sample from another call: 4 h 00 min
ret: 12 h 34 min
